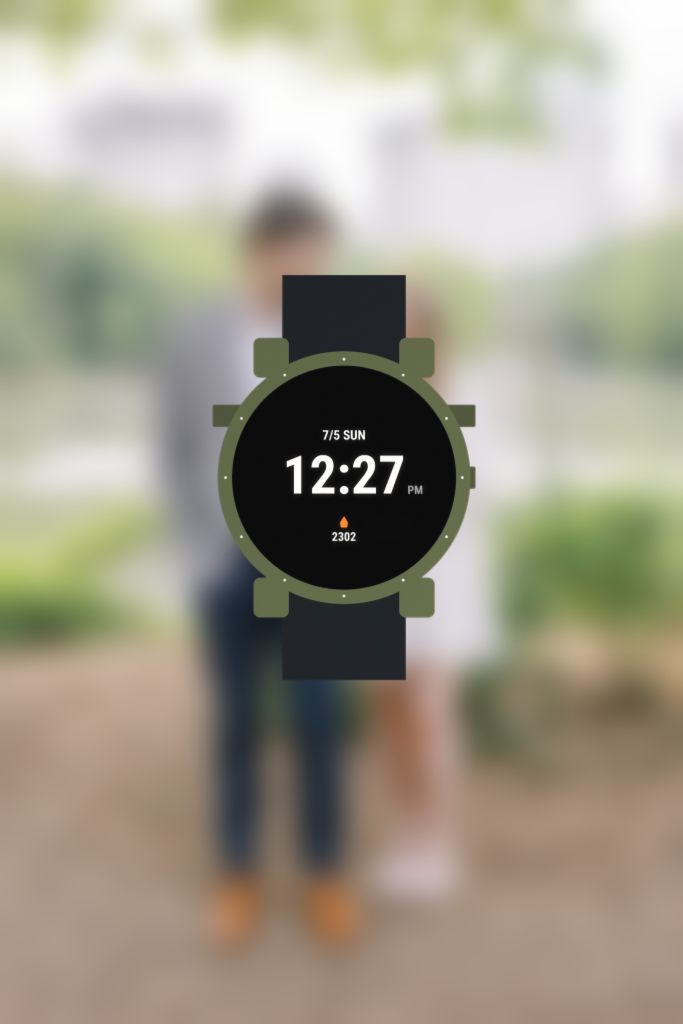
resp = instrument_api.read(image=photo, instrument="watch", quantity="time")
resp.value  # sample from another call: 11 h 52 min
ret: 12 h 27 min
